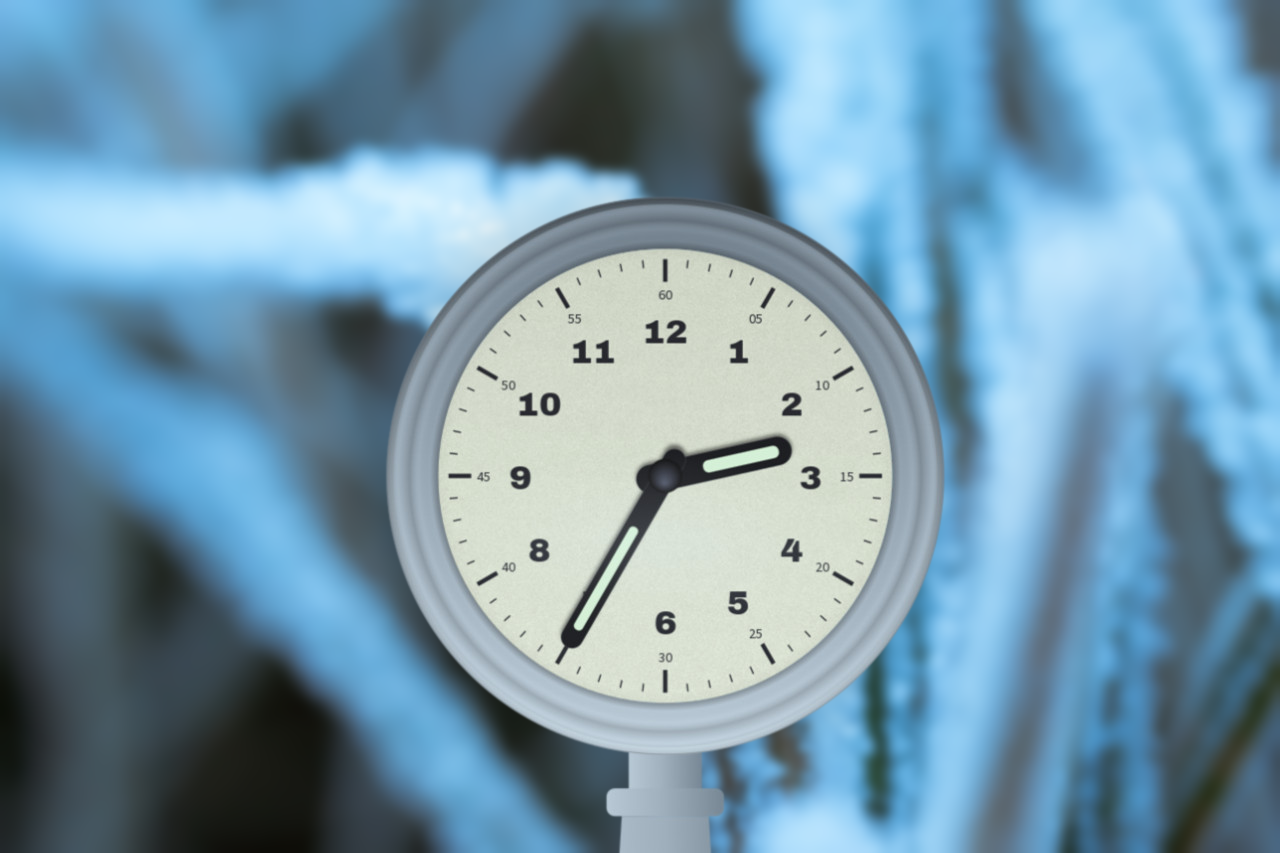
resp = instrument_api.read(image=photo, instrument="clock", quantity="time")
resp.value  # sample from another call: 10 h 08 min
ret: 2 h 35 min
